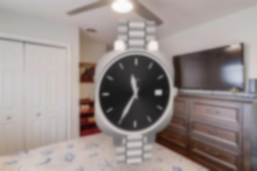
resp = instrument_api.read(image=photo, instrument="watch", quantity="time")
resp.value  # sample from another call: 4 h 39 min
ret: 11 h 35 min
